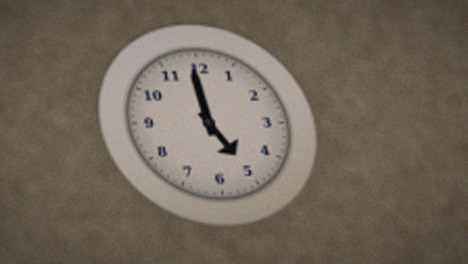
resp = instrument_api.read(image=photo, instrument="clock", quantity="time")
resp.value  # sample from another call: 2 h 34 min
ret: 4 h 59 min
